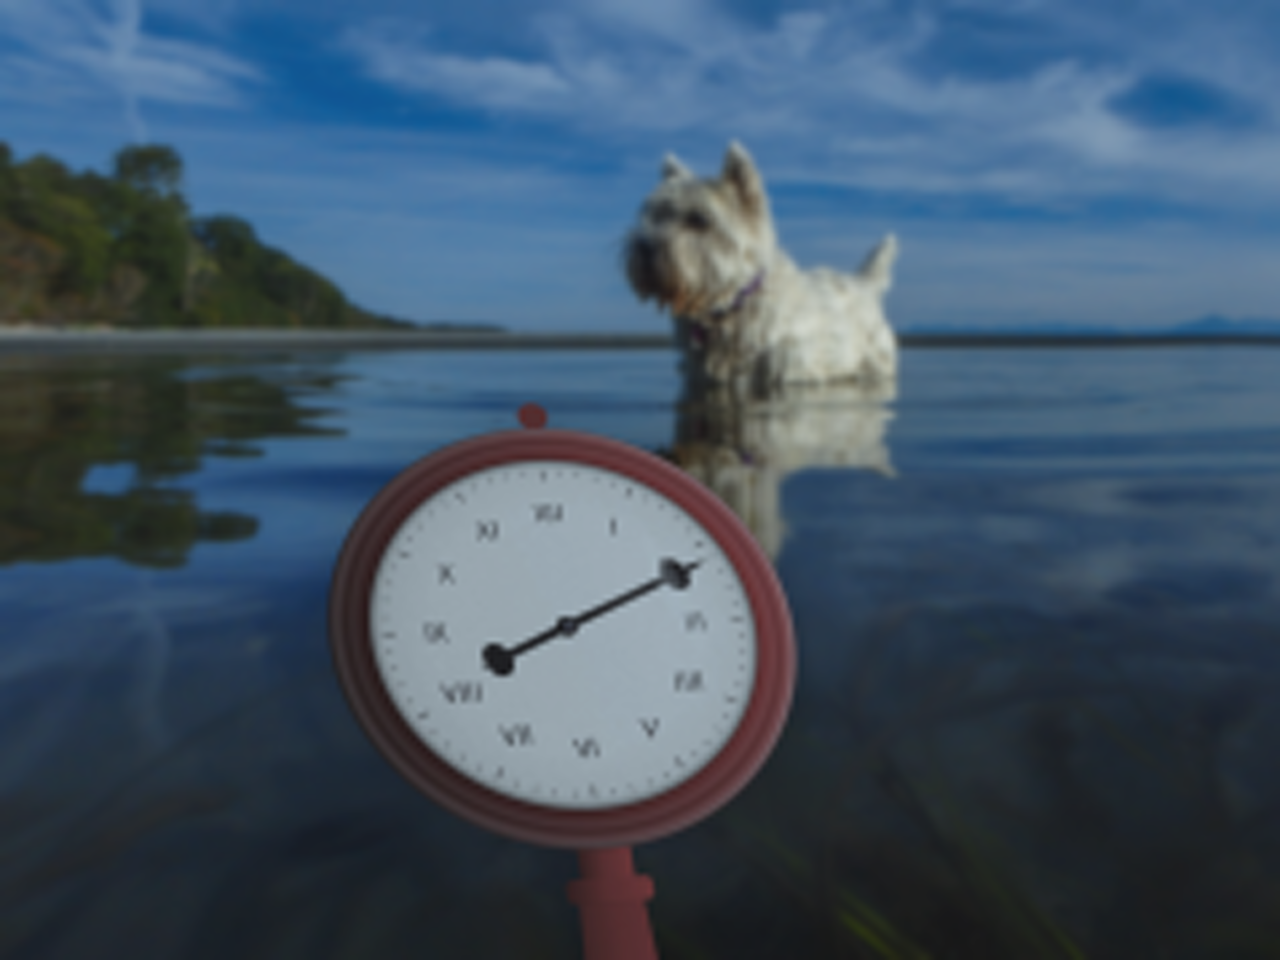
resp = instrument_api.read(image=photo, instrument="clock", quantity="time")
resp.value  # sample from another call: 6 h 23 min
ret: 8 h 11 min
